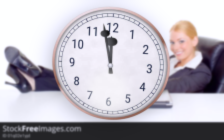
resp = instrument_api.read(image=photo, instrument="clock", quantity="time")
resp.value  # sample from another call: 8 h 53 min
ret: 11 h 58 min
